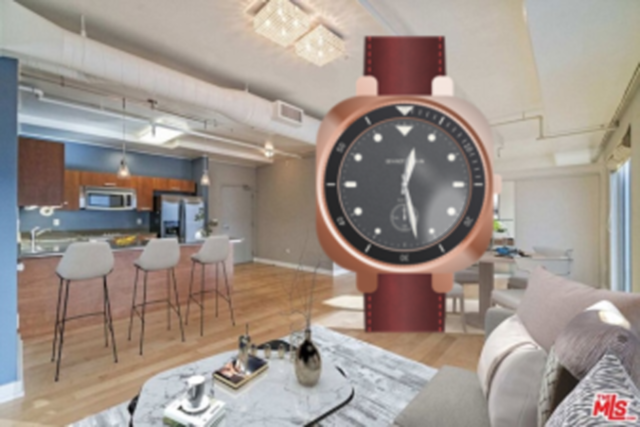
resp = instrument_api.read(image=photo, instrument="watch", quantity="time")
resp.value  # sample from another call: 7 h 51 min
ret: 12 h 28 min
